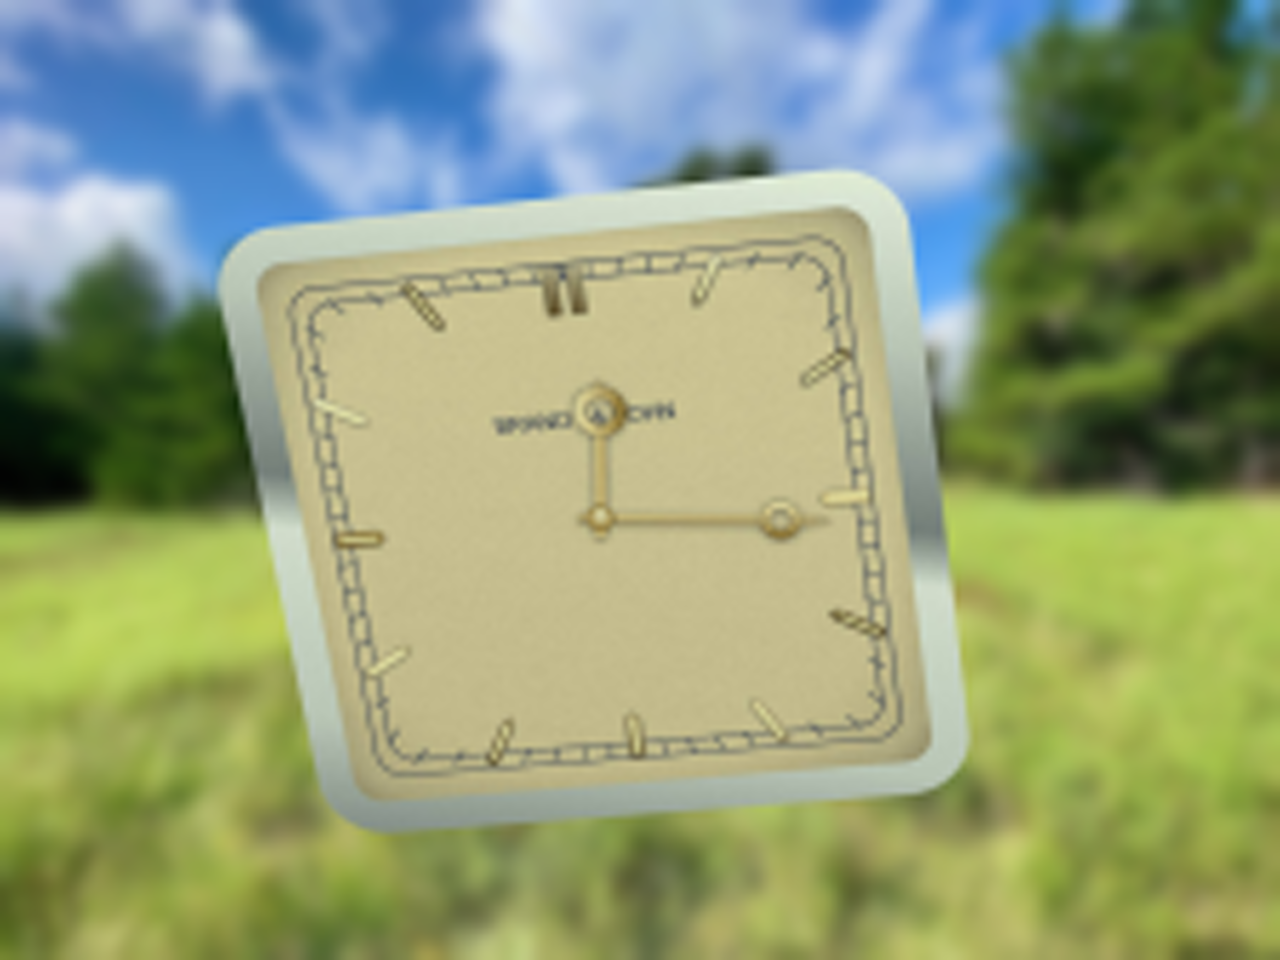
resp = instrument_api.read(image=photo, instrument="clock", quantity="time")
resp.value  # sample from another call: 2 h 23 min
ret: 12 h 16 min
